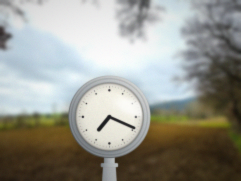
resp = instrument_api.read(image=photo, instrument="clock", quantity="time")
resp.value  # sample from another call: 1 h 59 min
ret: 7 h 19 min
